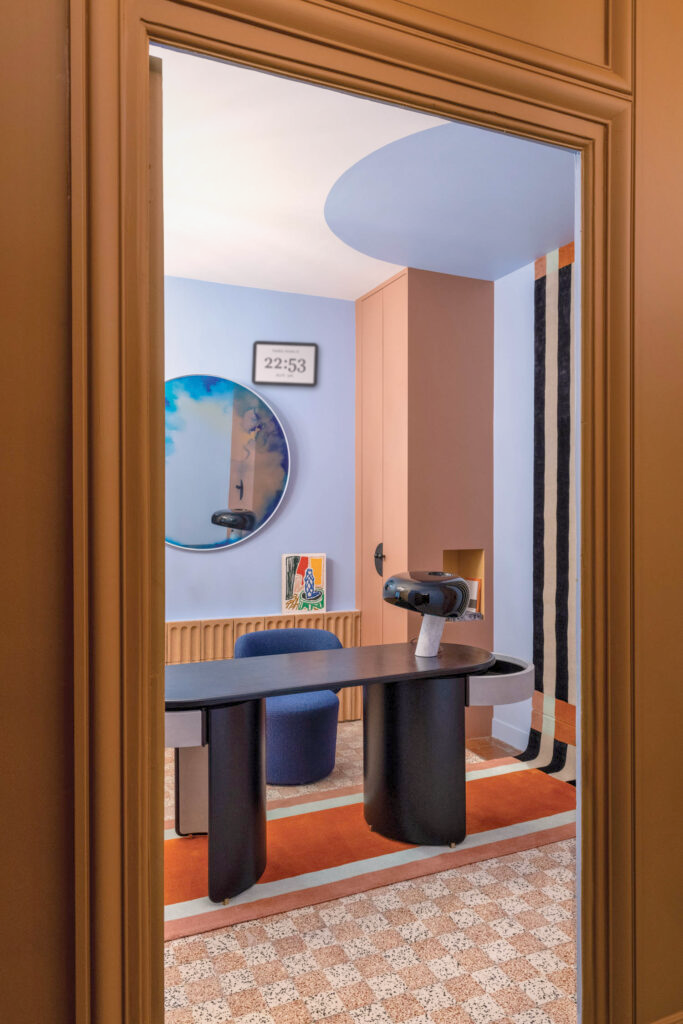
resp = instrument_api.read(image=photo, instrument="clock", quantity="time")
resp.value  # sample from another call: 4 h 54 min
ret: 22 h 53 min
